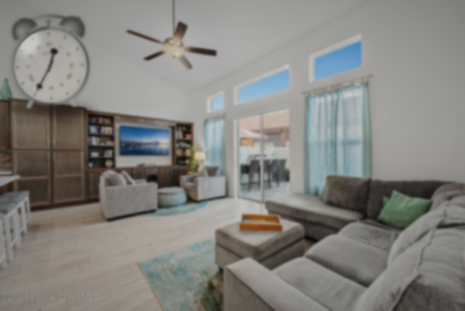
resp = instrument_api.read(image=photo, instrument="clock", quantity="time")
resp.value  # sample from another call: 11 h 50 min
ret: 12 h 35 min
